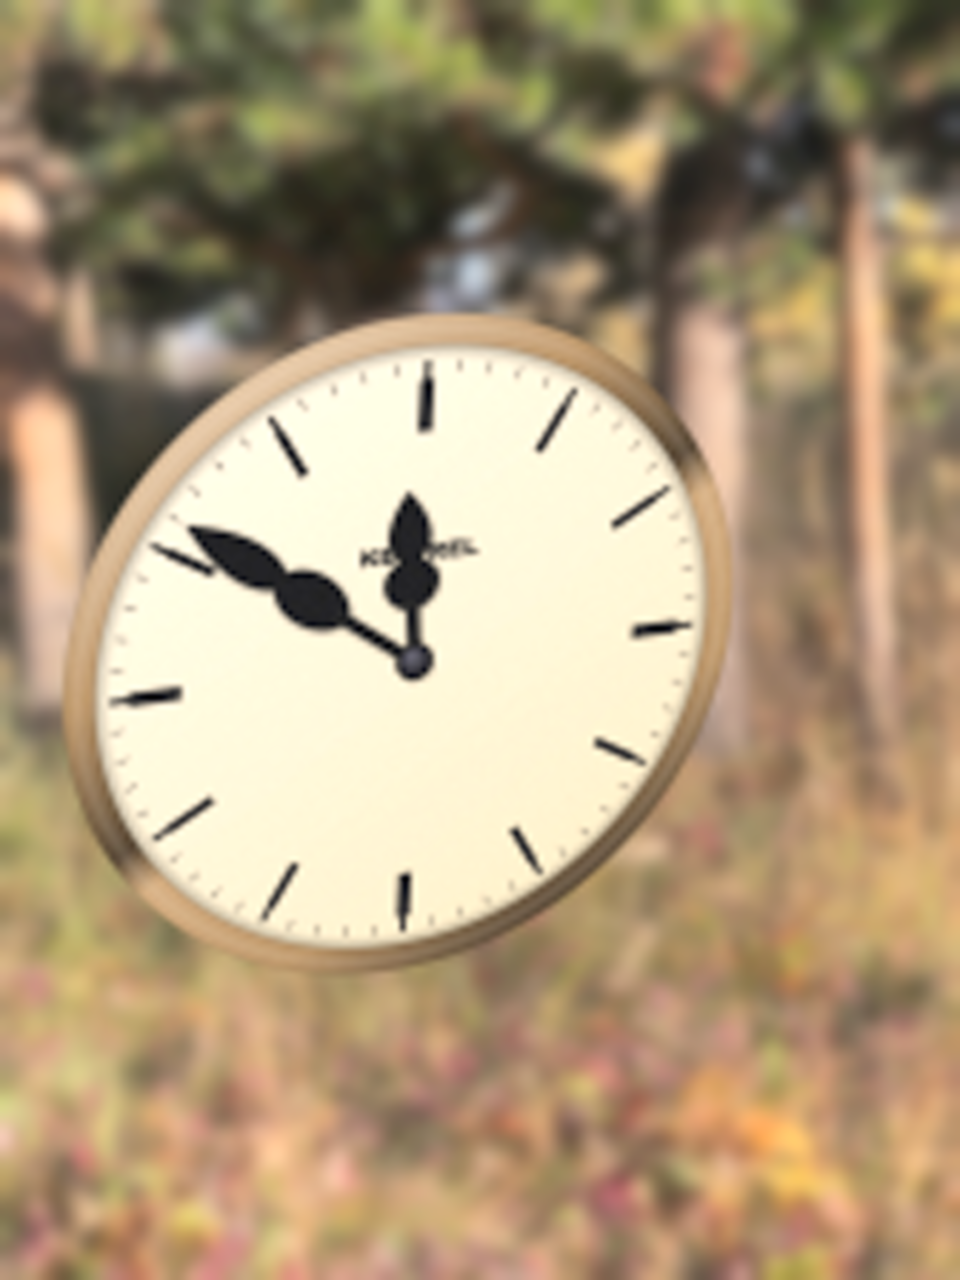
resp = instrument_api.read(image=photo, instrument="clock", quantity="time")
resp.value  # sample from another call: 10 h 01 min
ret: 11 h 51 min
